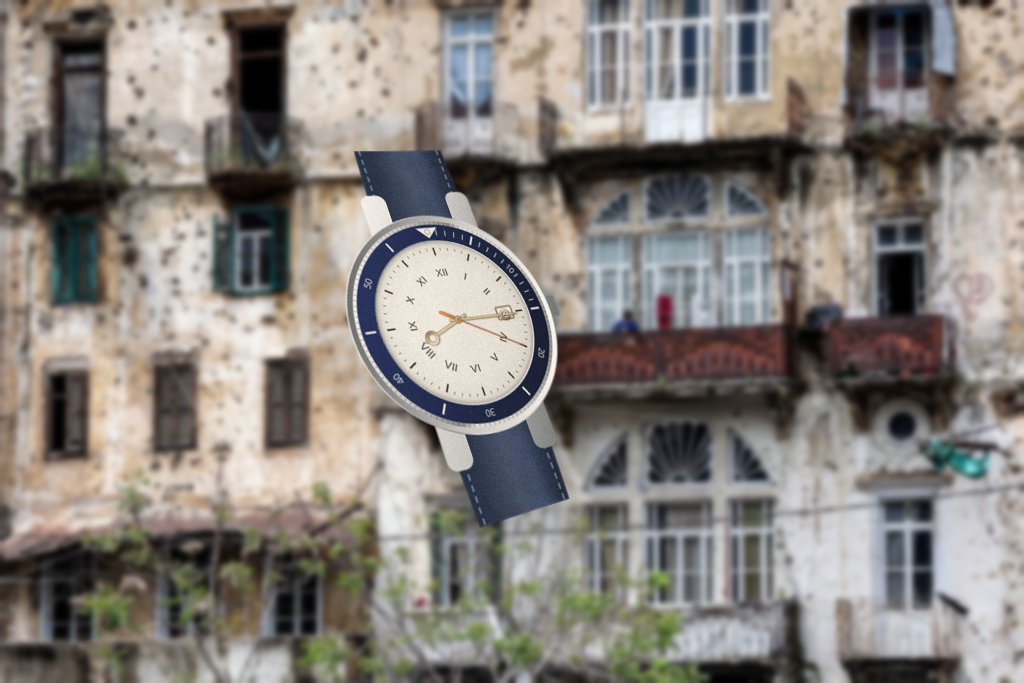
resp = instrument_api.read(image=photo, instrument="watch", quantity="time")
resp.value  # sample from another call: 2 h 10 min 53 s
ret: 8 h 15 min 20 s
